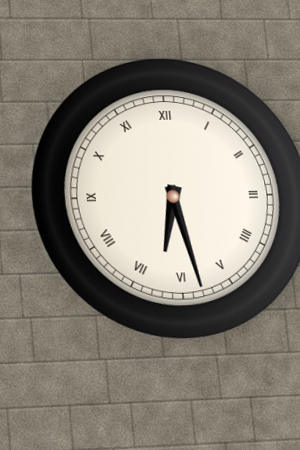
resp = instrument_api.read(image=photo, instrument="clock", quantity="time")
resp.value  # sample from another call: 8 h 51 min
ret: 6 h 28 min
